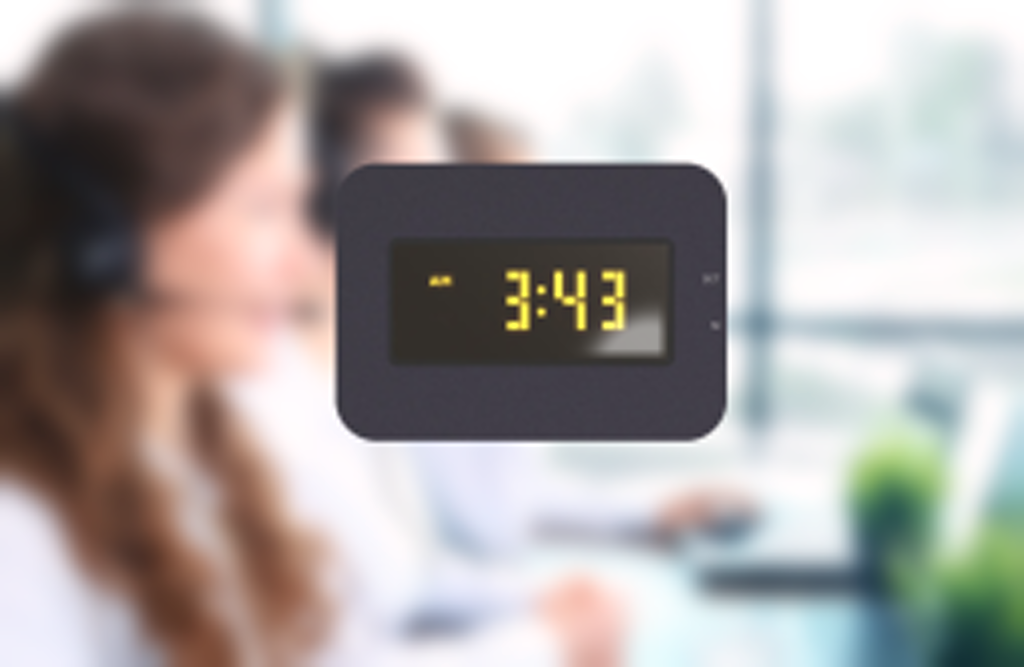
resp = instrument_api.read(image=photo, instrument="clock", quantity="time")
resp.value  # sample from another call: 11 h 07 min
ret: 3 h 43 min
